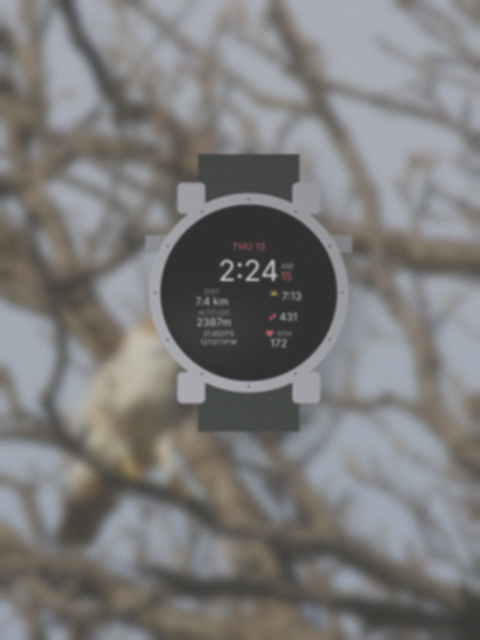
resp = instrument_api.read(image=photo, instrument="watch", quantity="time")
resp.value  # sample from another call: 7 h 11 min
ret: 2 h 24 min
